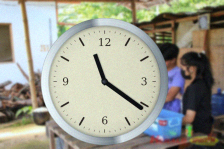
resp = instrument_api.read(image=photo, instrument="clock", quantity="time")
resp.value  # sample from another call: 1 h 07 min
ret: 11 h 21 min
